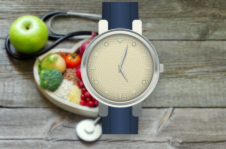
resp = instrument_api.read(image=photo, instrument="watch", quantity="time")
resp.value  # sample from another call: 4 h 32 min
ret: 5 h 03 min
